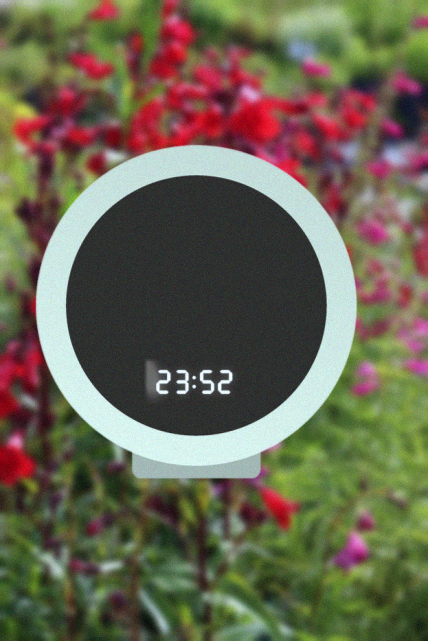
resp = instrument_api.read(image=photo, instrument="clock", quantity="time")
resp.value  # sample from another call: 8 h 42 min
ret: 23 h 52 min
